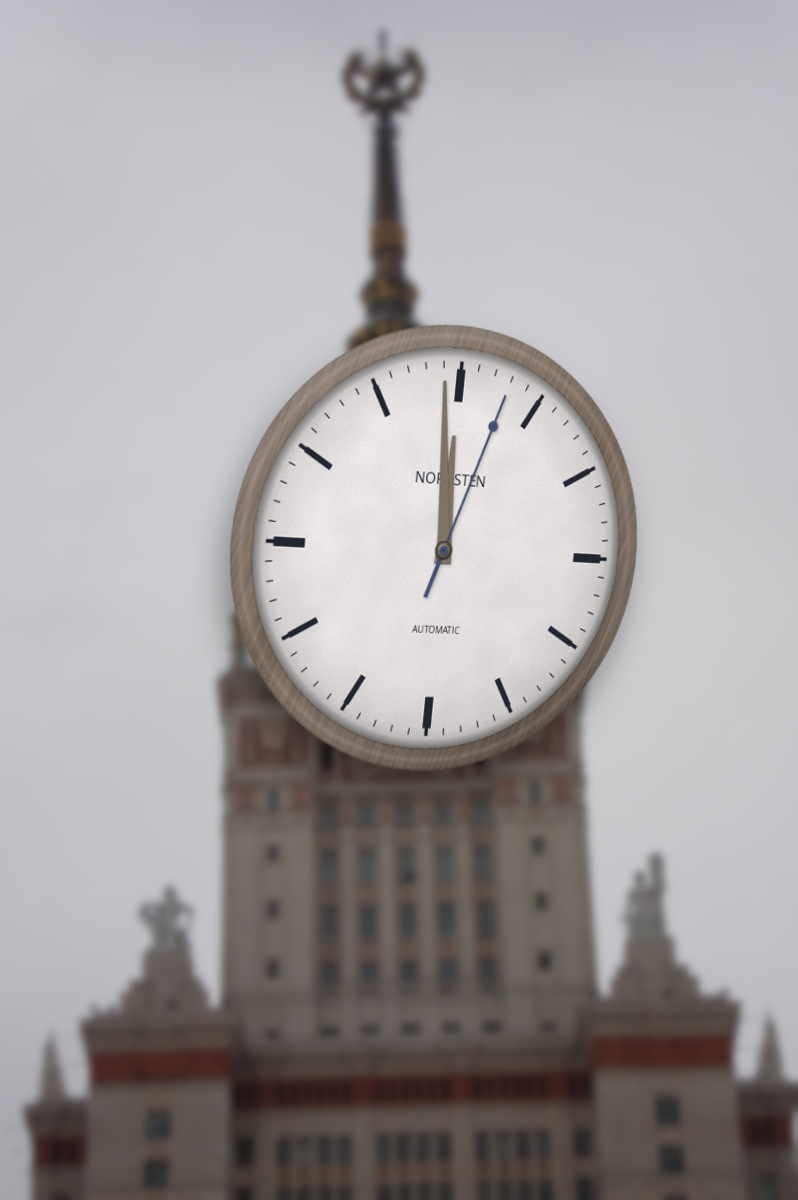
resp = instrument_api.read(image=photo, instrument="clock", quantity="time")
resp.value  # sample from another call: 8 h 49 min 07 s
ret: 11 h 59 min 03 s
